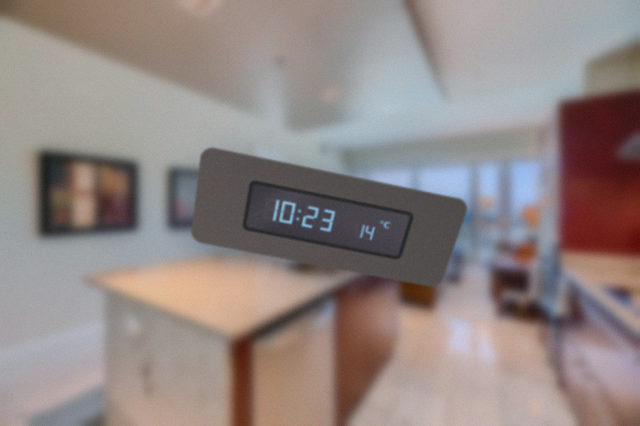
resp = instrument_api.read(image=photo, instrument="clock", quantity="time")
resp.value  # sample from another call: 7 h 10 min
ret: 10 h 23 min
